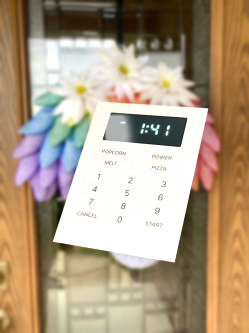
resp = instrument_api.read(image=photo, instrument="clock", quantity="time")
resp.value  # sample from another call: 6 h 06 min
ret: 1 h 41 min
